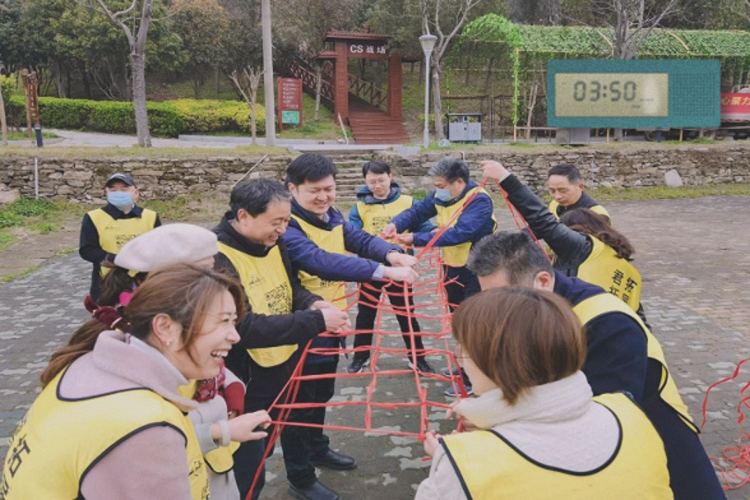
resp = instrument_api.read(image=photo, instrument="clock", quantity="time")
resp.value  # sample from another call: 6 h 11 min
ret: 3 h 50 min
